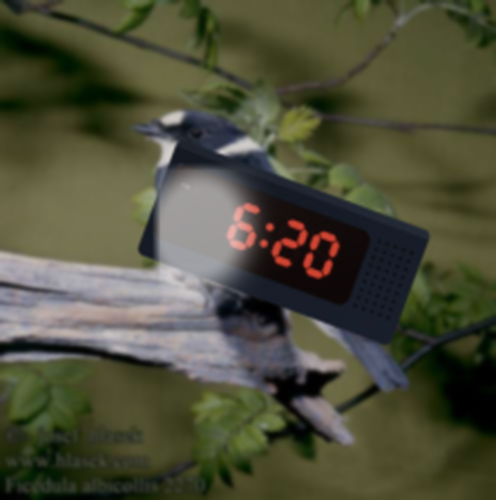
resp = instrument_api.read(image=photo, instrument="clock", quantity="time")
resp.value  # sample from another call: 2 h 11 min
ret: 6 h 20 min
